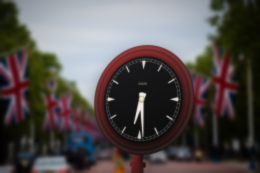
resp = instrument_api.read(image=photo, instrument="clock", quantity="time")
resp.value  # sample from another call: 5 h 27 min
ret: 6 h 29 min
